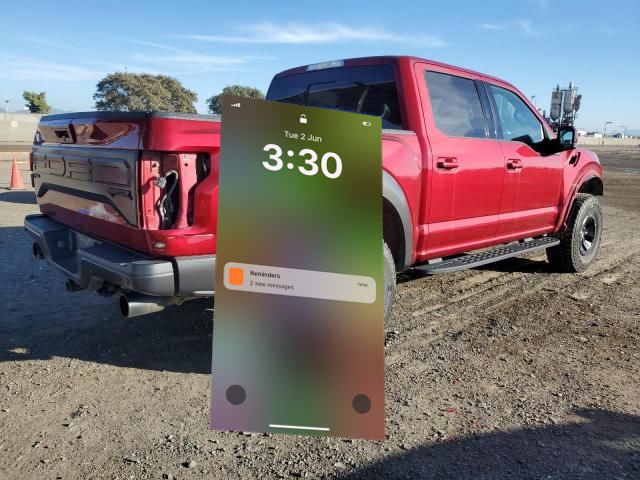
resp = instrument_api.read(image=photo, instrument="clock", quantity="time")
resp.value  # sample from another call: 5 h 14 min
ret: 3 h 30 min
